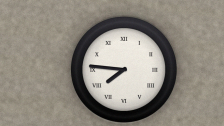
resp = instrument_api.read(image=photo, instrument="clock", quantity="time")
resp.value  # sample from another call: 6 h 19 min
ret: 7 h 46 min
